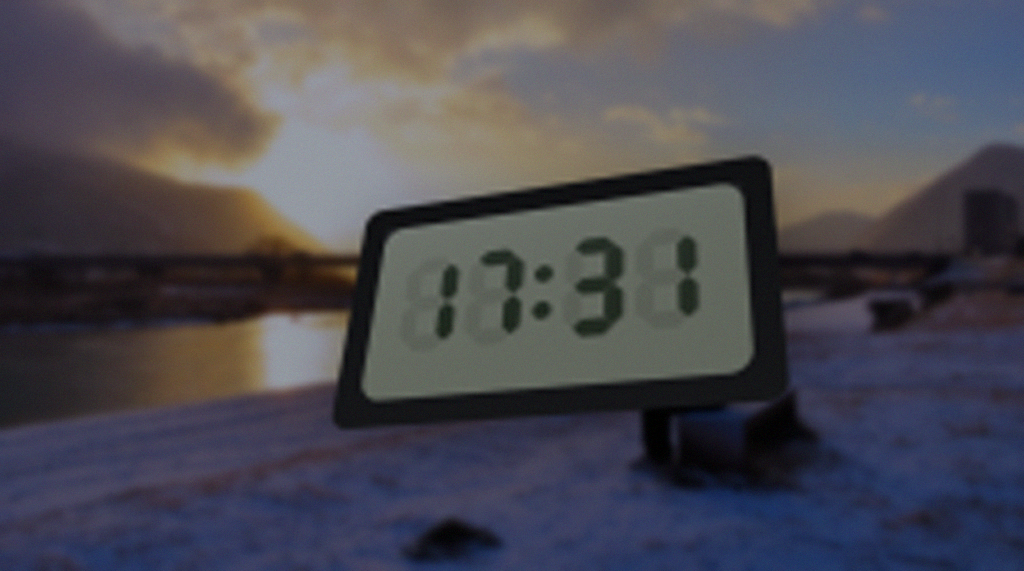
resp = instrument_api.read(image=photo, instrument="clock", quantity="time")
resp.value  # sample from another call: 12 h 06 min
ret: 17 h 31 min
